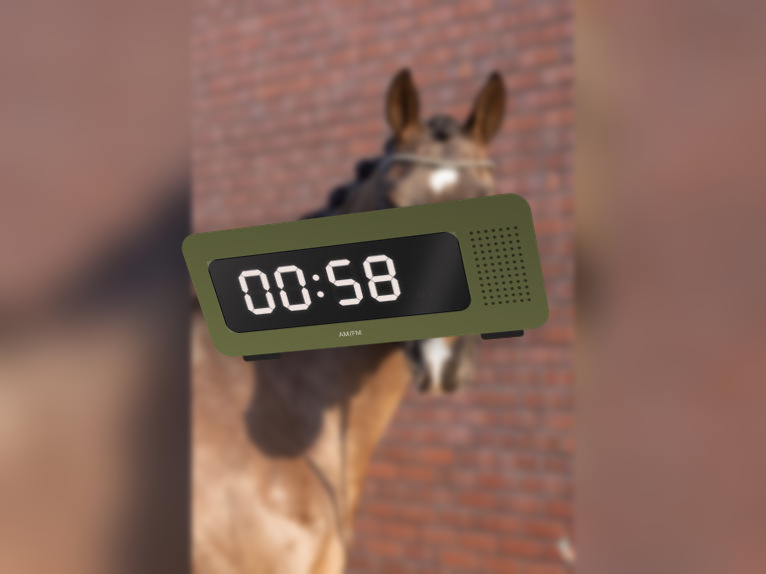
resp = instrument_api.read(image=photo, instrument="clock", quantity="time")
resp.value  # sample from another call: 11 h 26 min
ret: 0 h 58 min
